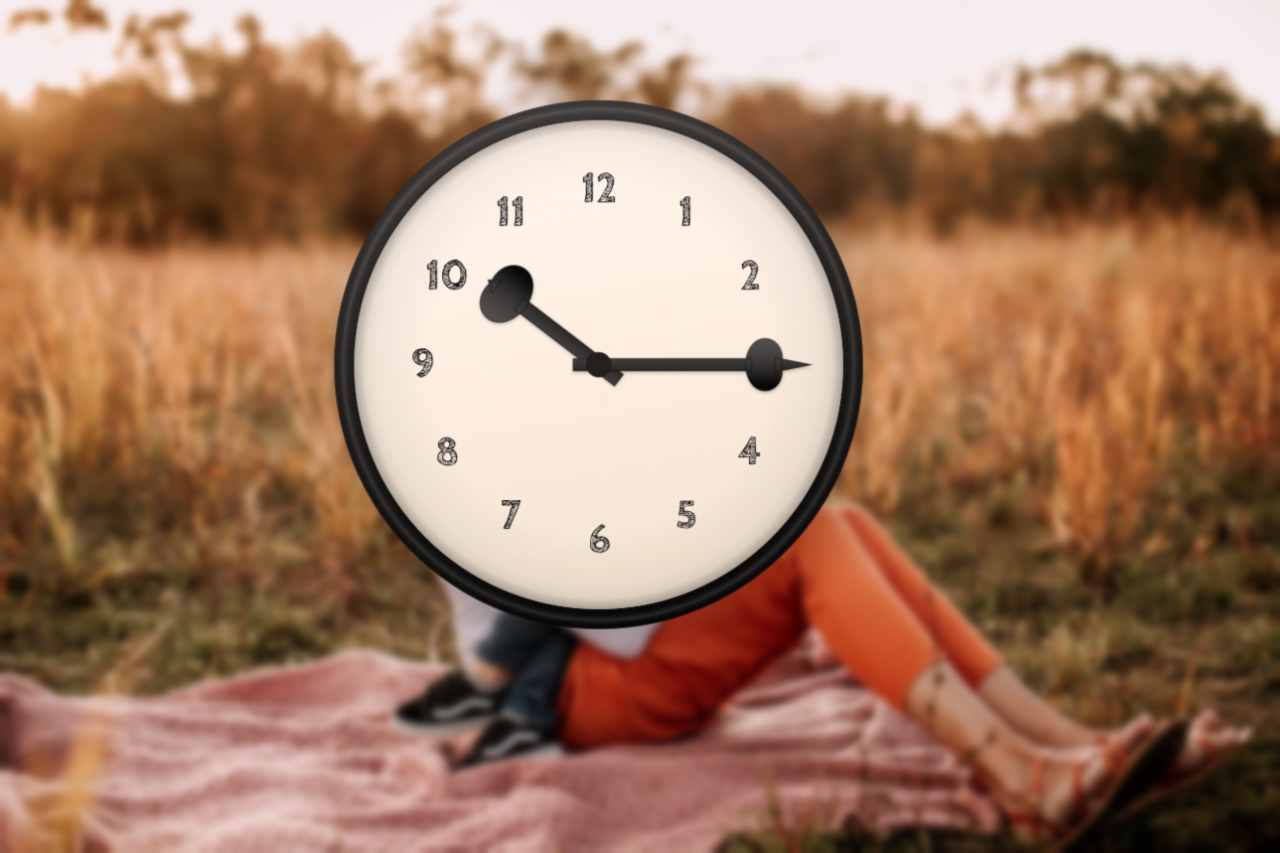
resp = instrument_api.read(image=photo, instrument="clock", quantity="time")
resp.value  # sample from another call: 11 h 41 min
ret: 10 h 15 min
